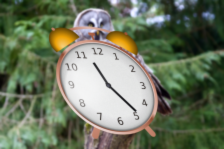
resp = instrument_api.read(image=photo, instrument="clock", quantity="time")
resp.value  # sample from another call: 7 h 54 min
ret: 11 h 24 min
